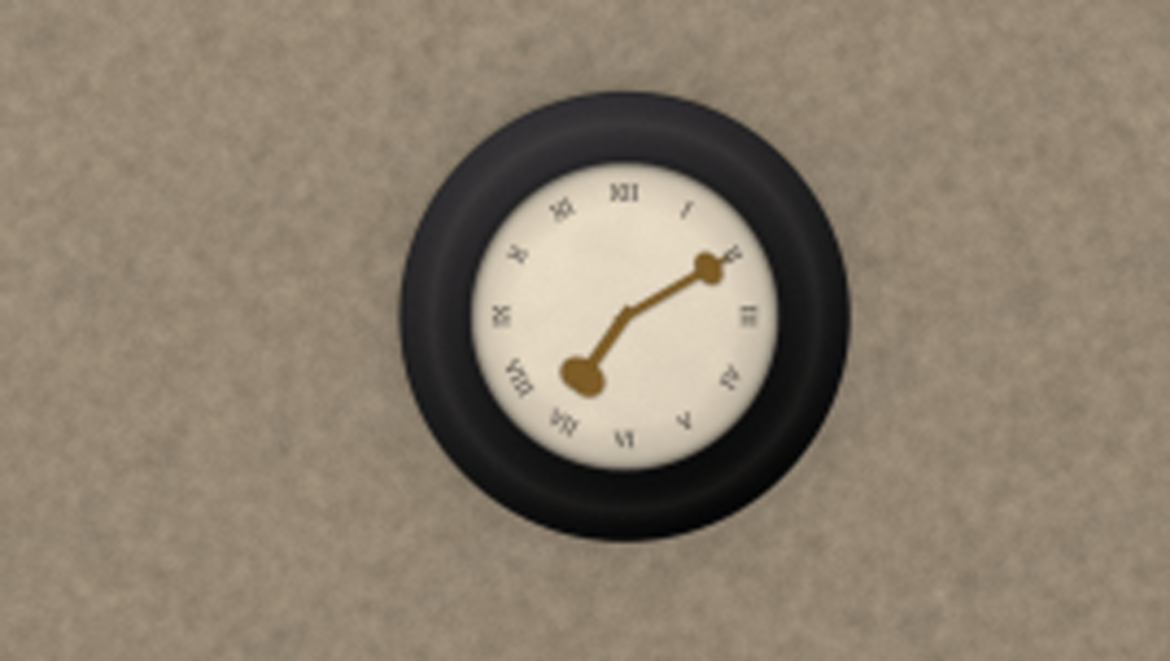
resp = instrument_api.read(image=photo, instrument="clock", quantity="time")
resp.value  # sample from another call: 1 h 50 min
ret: 7 h 10 min
